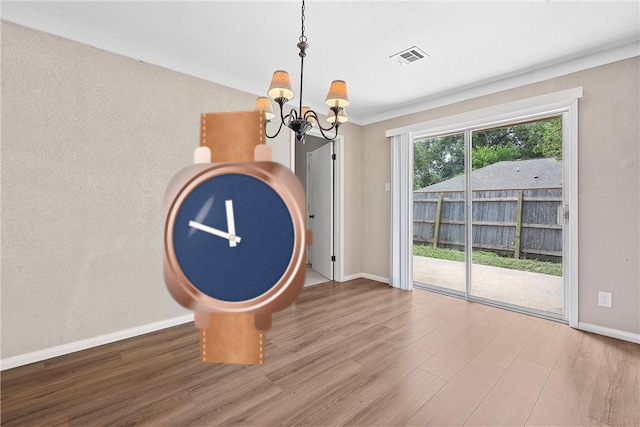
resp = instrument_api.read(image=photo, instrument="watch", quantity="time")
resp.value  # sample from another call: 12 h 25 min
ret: 11 h 48 min
